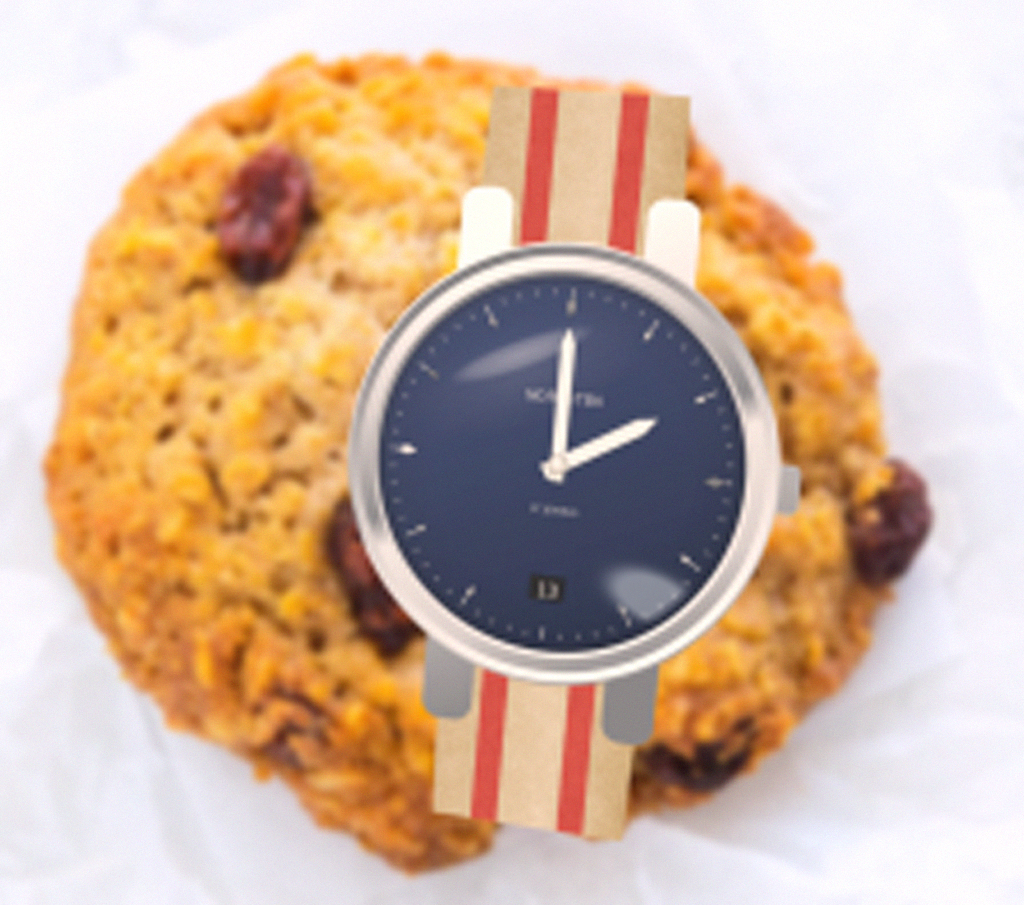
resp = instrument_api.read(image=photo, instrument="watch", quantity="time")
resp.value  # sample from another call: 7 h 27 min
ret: 2 h 00 min
